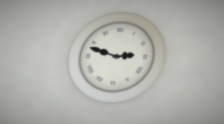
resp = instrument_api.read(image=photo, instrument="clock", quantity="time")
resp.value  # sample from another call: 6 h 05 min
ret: 2 h 48 min
